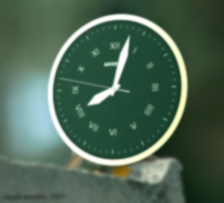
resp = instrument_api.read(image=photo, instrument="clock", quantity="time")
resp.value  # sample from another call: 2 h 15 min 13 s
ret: 8 h 02 min 47 s
